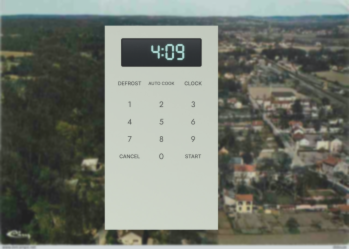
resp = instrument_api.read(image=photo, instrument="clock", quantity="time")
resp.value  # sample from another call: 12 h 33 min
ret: 4 h 09 min
